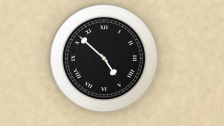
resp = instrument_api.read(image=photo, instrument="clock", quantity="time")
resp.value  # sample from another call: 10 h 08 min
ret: 4 h 52 min
